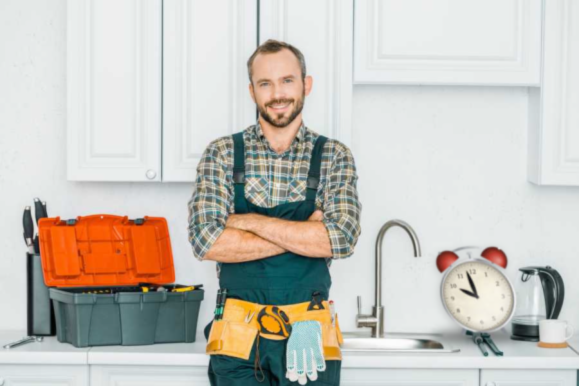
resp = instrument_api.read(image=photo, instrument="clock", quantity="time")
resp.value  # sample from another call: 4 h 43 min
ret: 9 h 58 min
